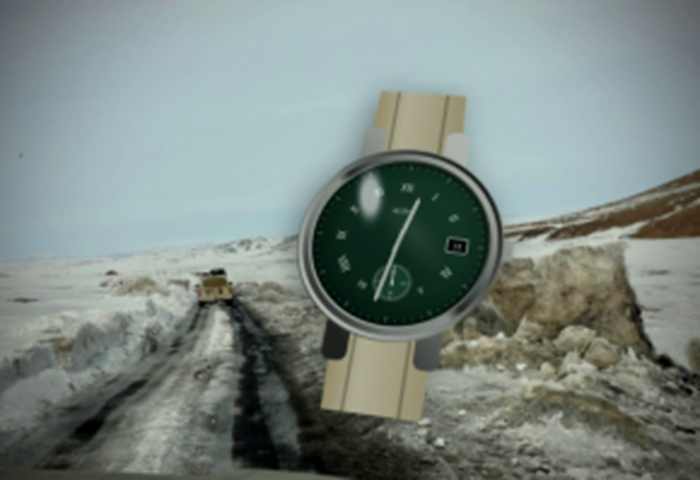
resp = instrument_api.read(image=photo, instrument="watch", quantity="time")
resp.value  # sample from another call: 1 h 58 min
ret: 12 h 32 min
